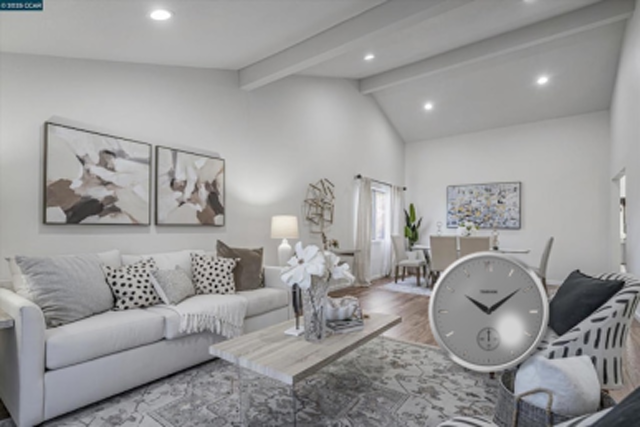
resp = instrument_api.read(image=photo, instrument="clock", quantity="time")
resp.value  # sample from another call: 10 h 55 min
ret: 10 h 09 min
